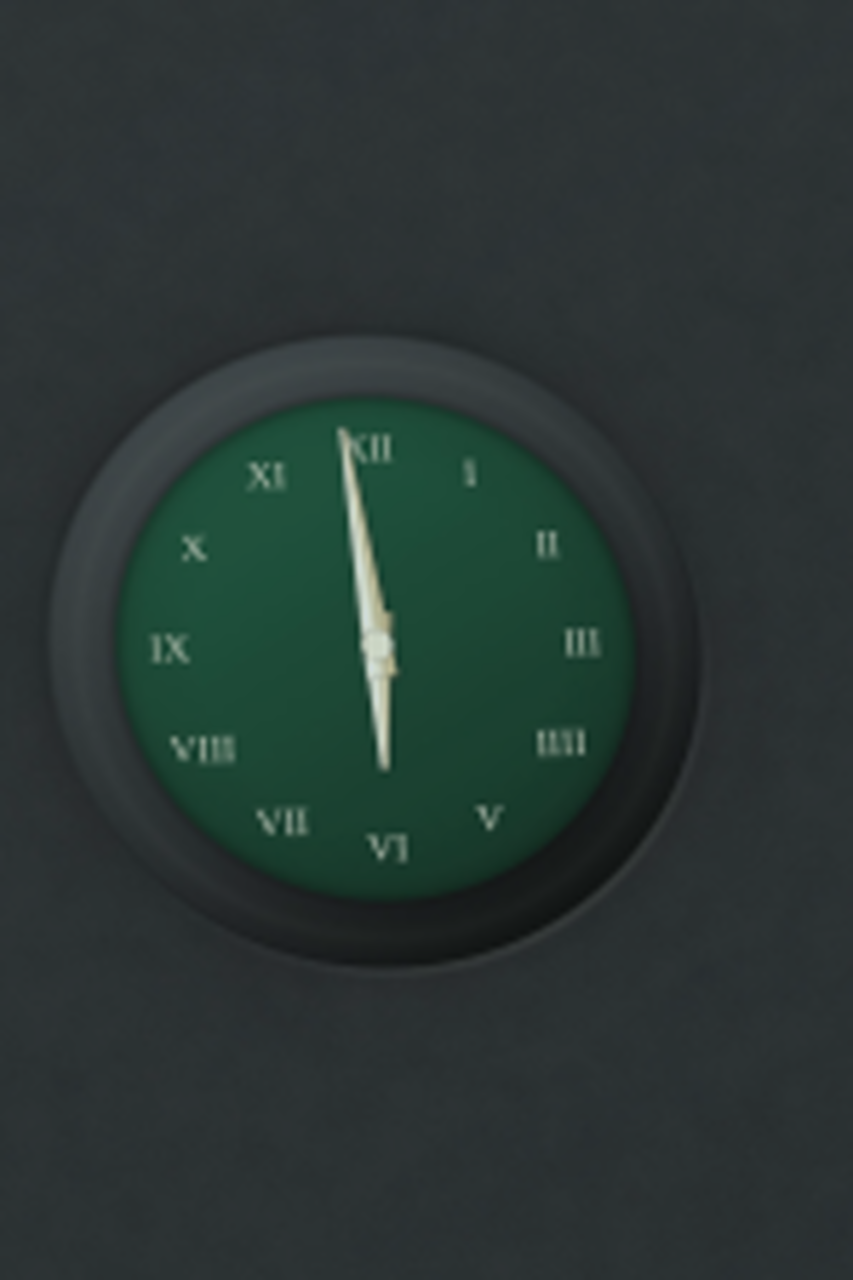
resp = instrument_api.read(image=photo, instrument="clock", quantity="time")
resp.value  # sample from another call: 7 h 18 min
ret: 5 h 59 min
